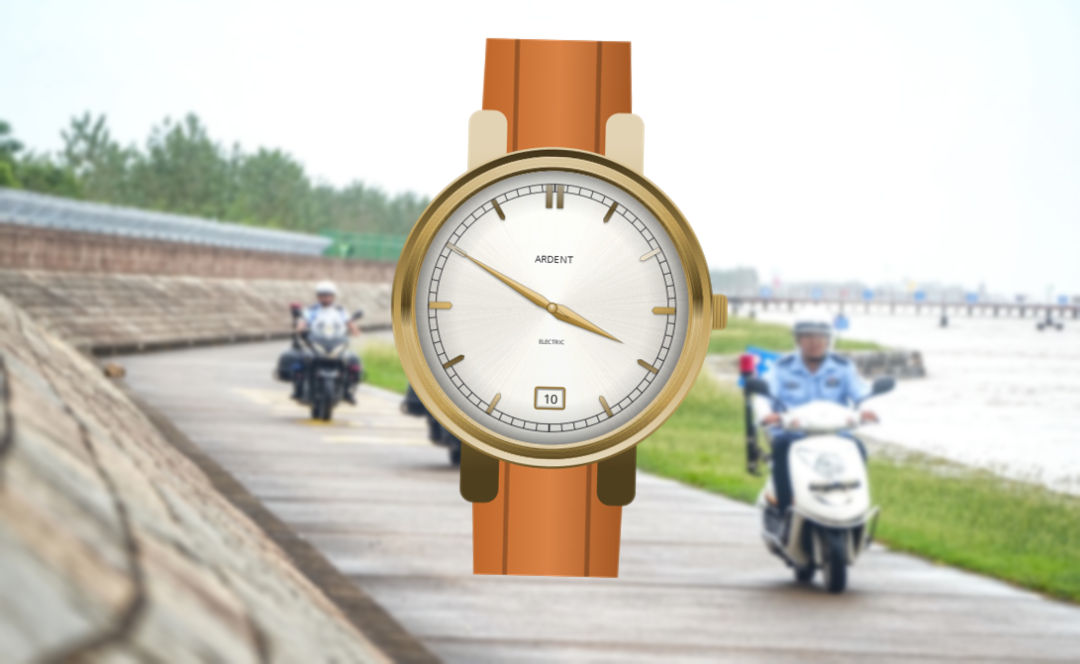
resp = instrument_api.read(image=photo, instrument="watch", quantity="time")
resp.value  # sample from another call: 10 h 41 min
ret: 3 h 50 min
